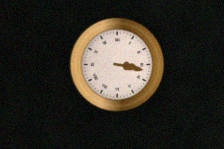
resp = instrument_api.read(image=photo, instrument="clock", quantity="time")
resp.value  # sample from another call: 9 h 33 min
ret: 3 h 17 min
